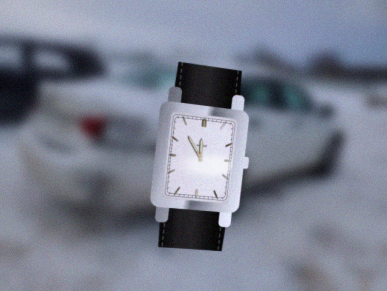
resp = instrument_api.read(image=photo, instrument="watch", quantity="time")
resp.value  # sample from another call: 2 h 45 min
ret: 11 h 54 min
